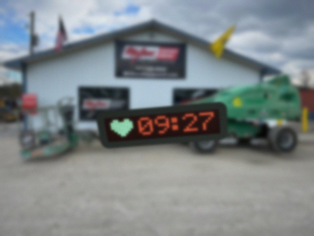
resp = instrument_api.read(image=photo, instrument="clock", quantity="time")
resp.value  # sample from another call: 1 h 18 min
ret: 9 h 27 min
